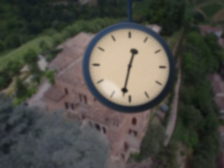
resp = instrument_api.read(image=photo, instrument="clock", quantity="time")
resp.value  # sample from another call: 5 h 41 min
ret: 12 h 32 min
